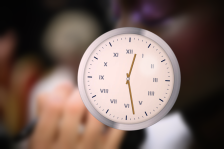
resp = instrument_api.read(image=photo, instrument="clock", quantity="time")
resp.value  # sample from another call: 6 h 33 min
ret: 12 h 28 min
